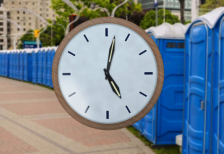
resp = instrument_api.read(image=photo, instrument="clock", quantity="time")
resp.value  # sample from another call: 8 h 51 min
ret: 5 h 02 min
